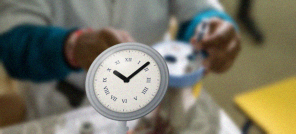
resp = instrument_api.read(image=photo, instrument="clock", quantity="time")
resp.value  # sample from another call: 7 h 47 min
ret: 10 h 08 min
